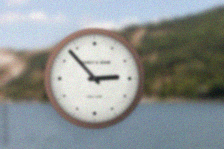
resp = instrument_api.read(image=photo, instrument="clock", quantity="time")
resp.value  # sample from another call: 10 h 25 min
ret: 2 h 53 min
